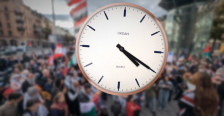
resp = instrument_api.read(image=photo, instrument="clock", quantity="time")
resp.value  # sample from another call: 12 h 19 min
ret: 4 h 20 min
